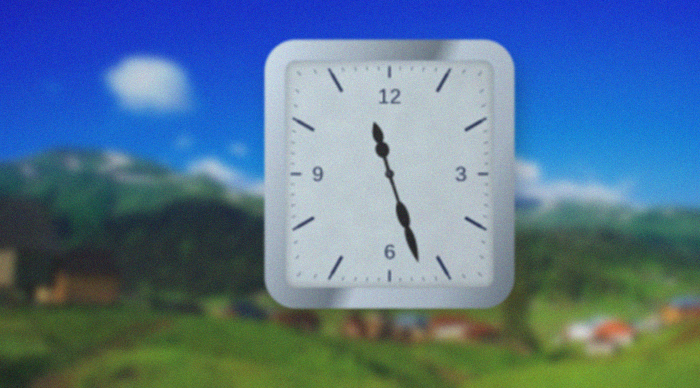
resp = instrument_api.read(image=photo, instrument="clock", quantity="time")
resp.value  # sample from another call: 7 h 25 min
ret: 11 h 27 min
